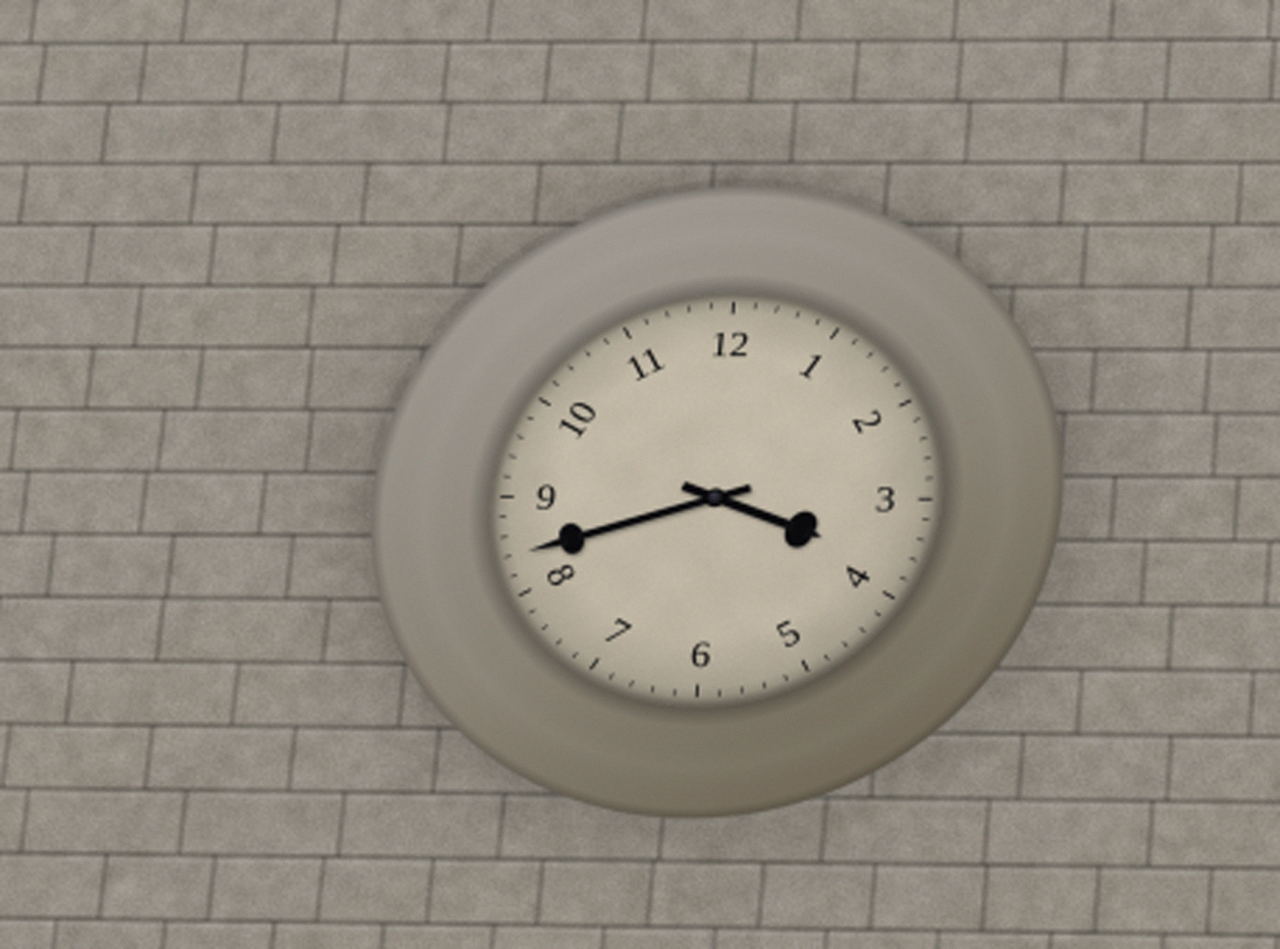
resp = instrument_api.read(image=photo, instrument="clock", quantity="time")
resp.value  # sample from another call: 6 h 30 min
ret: 3 h 42 min
